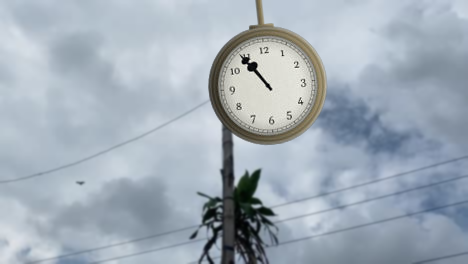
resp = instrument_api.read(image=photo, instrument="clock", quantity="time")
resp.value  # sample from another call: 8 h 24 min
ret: 10 h 54 min
